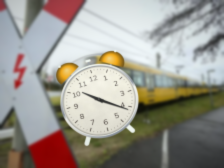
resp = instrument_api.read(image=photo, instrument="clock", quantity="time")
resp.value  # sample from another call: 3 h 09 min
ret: 10 h 21 min
